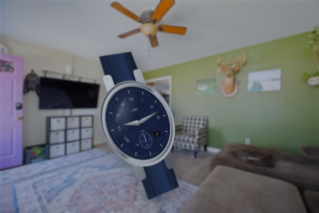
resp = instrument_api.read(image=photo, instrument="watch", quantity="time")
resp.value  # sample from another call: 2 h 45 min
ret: 9 h 13 min
